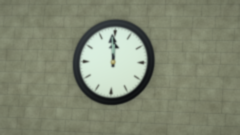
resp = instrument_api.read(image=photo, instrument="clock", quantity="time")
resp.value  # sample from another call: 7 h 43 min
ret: 11 h 59 min
